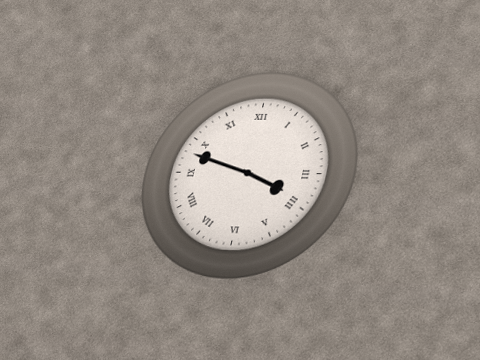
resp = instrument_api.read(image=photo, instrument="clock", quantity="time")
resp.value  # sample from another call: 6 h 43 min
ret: 3 h 48 min
